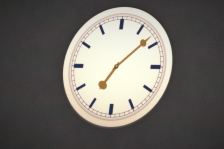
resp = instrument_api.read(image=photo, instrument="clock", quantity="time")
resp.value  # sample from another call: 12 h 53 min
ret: 7 h 08 min
